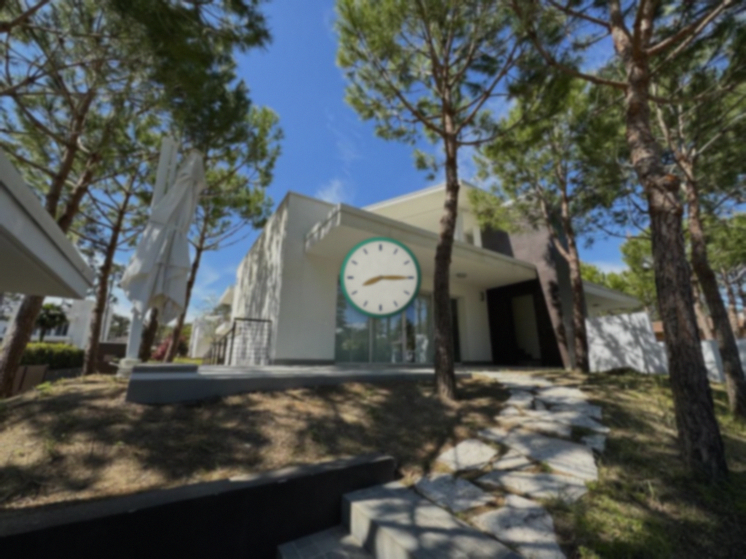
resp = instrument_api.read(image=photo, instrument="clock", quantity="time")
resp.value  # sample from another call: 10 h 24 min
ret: 8 h 15 min
